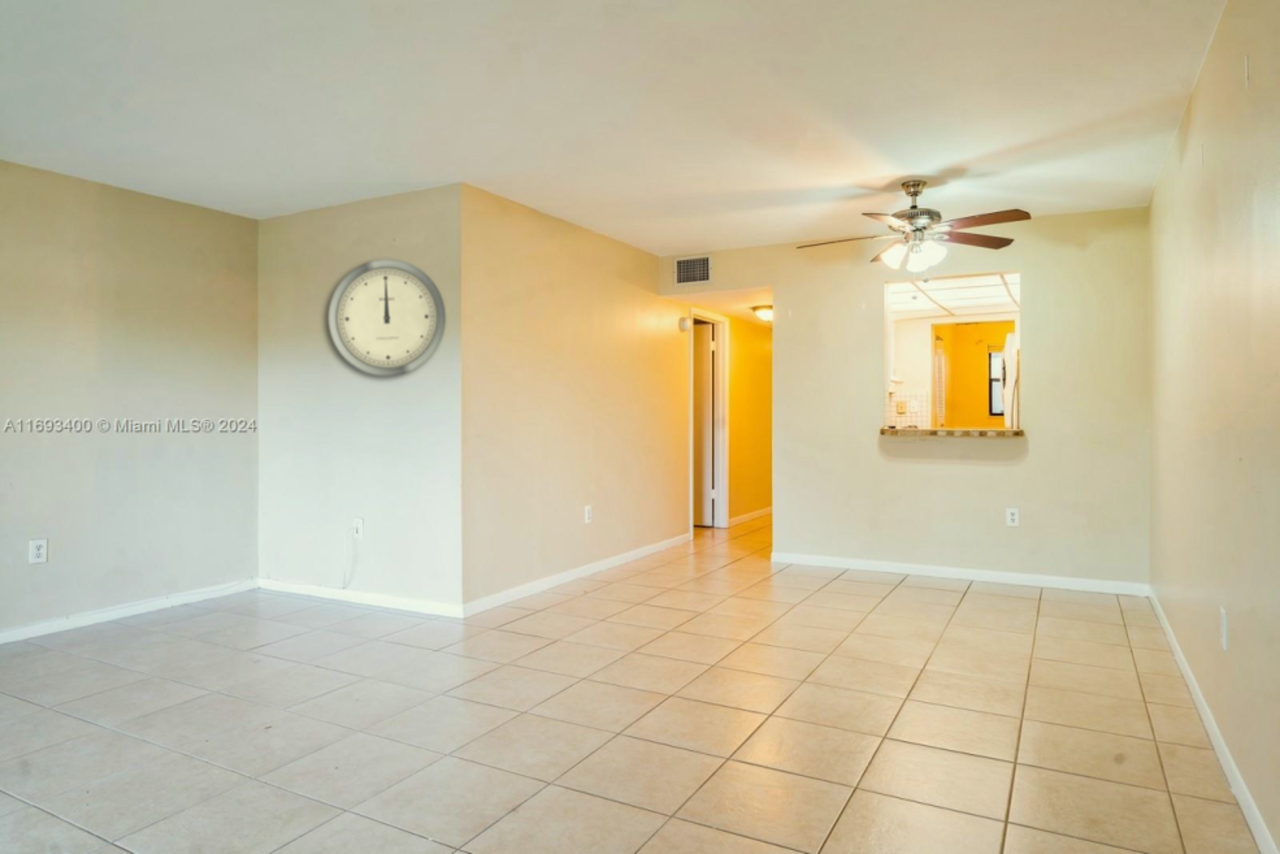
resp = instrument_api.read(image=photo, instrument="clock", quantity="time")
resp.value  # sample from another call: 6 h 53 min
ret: 12 h 00 min
